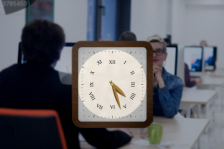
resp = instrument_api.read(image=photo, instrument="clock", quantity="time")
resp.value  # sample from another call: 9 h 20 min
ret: 4 h 27 min
